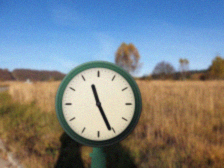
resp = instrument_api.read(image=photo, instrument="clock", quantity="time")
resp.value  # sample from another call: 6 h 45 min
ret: 11 h 26 min
